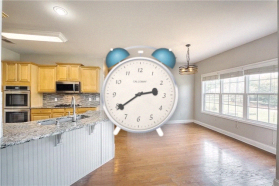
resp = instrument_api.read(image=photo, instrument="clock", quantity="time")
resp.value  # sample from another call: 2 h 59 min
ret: 2 h 39 min
